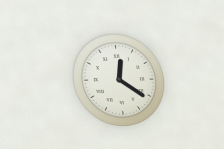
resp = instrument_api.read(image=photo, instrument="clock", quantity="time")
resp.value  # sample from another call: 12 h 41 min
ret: 12 h 21 min
